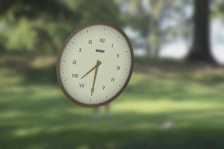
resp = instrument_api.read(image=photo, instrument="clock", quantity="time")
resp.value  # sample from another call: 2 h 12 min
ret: 7 h 30 min
